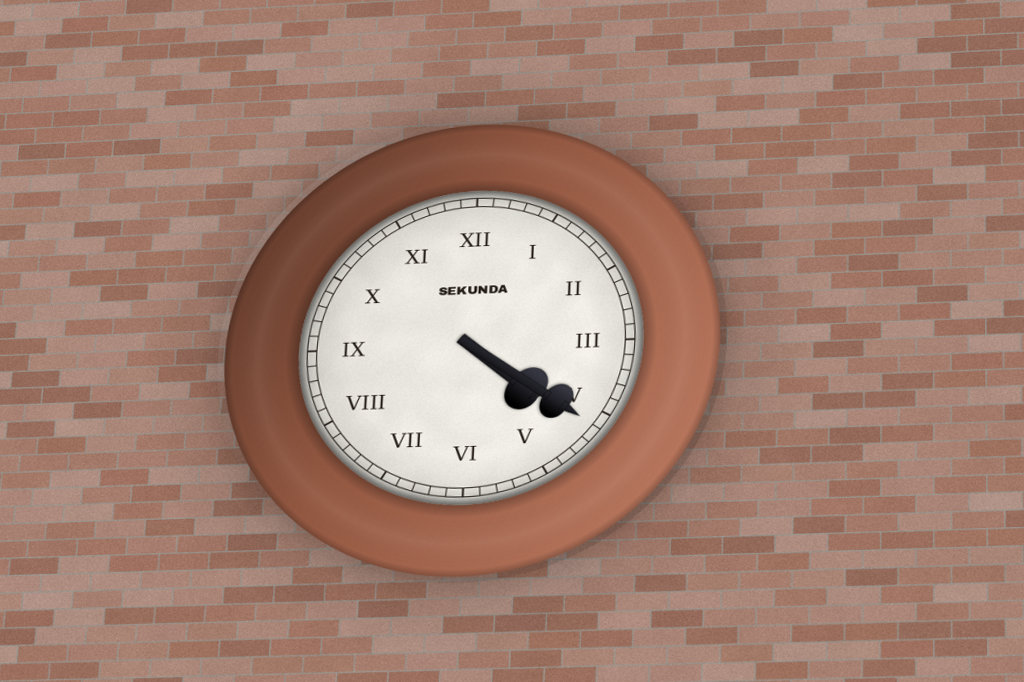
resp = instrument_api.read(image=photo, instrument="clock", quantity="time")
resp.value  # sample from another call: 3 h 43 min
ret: 4 h 21 min
